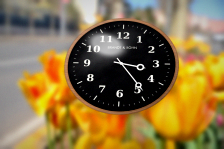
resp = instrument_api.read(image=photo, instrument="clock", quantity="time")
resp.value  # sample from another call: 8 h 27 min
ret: 3 h 24 min
